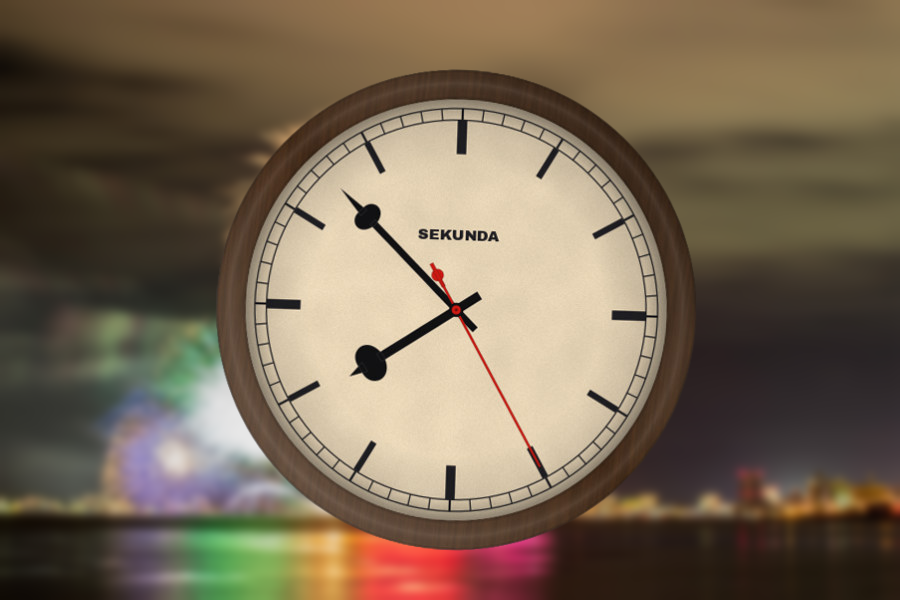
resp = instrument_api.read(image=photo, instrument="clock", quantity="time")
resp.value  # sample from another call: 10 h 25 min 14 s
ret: 7 h 52 min 25 s
